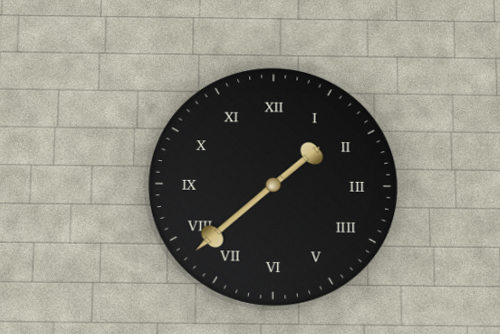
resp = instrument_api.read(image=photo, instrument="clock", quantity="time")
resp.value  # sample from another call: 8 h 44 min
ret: 1 h 38 min
